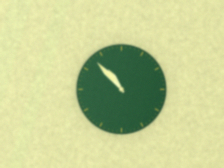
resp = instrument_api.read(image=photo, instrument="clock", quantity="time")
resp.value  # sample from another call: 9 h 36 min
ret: 10 h 53 min
